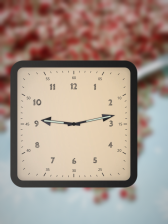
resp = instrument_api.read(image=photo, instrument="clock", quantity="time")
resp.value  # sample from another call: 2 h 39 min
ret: 9 h 13 min
